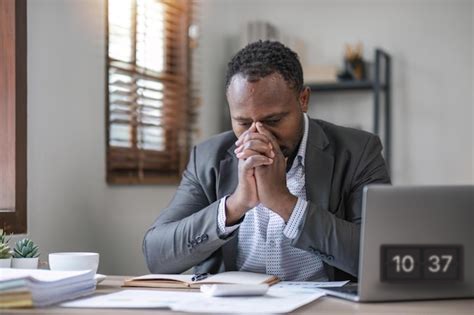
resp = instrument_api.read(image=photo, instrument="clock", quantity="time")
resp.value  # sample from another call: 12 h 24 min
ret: 10 h 37 min
